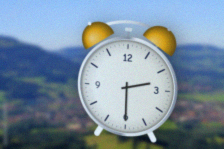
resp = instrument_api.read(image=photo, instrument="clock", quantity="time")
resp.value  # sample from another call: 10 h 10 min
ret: 2 h 30 min
